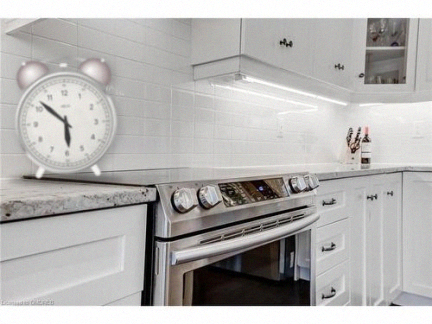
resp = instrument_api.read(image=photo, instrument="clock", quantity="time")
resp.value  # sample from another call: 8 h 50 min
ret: 5 h 52 min
